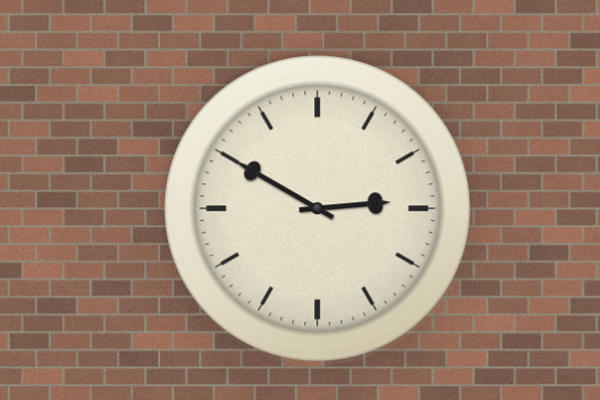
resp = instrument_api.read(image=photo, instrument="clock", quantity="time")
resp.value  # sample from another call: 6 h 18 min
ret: 2 h 50 min
